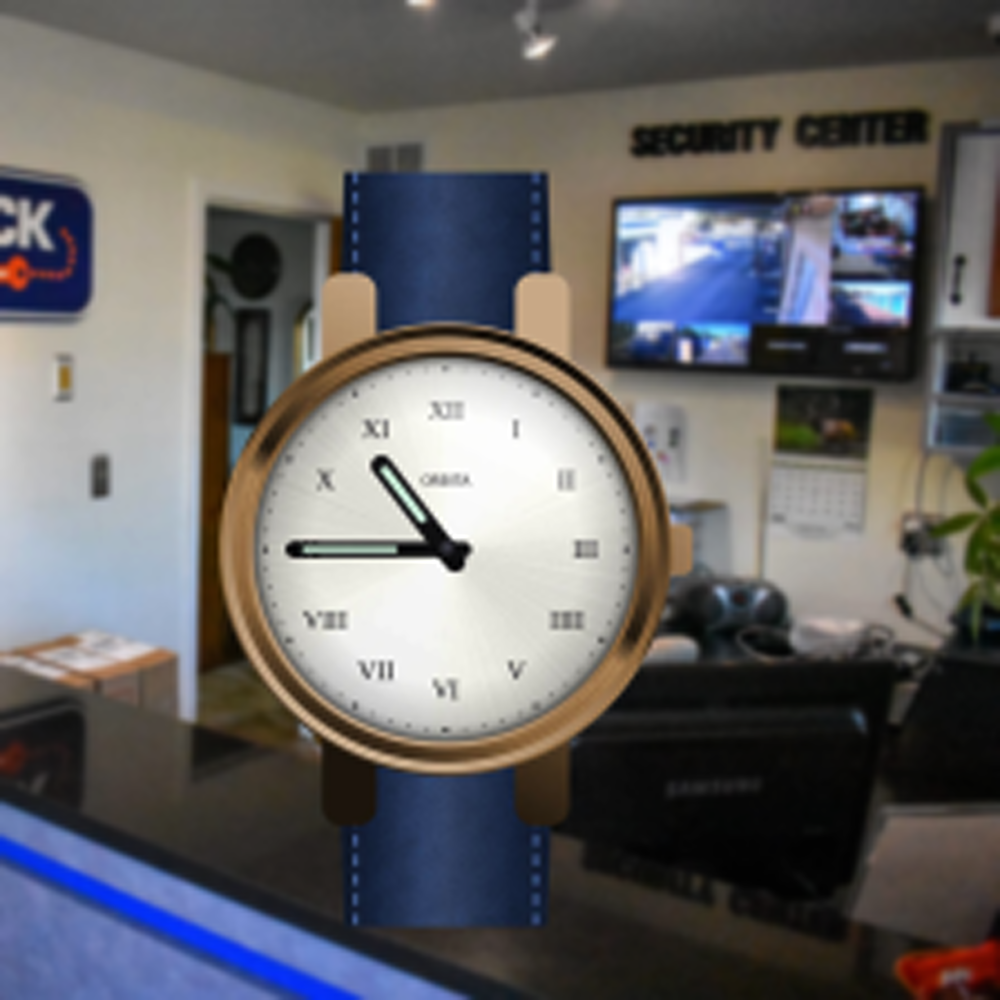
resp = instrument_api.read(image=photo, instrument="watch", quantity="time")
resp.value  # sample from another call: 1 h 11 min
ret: 10 h 45 min
